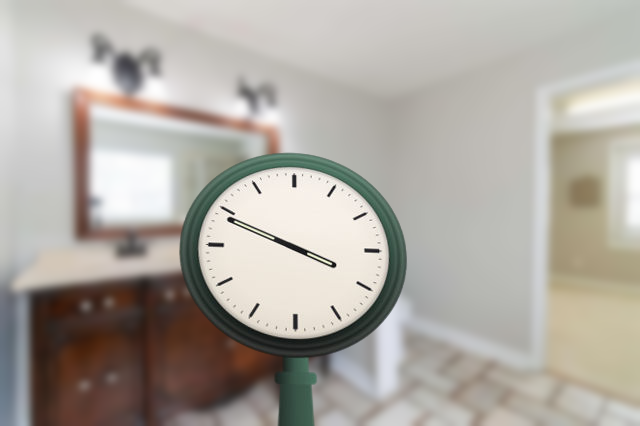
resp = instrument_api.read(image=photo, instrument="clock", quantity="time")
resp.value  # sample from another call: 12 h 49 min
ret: 3 h 49 min
